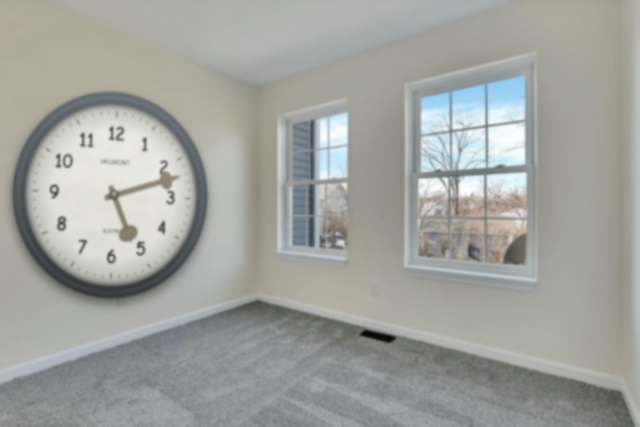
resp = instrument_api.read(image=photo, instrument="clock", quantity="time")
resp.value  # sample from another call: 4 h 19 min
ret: 5 h 12 min
